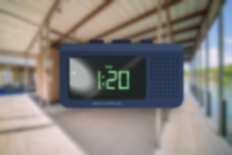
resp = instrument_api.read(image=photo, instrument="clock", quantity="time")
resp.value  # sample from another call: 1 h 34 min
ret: 1 h 20 min
